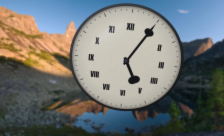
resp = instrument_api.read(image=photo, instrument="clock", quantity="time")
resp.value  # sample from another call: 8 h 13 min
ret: 5 h 05 min
